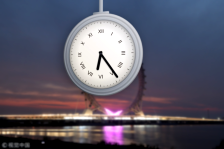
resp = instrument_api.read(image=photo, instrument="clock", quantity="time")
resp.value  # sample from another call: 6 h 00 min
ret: 6 h 24 min
